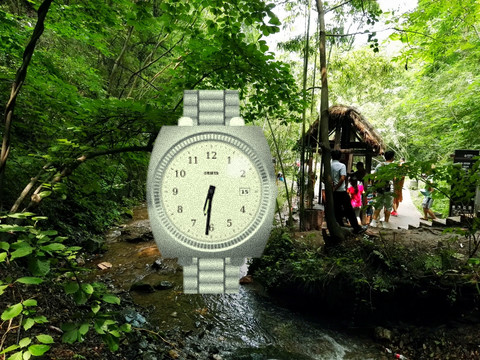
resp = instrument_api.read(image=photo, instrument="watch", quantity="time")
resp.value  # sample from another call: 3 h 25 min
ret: 6 h 31 min
